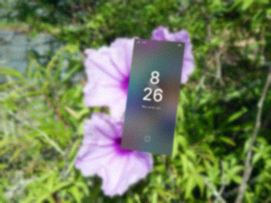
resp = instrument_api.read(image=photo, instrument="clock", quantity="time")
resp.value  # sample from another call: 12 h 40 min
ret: 8 h 26 min
